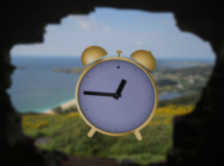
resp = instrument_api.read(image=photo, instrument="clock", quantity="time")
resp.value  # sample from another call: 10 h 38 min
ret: 12 h 45 min
